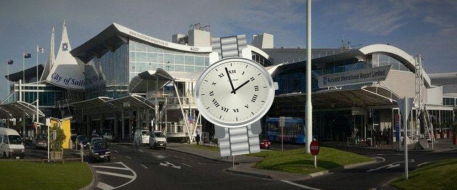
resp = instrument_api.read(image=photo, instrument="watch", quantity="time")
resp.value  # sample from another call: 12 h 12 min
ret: 1 h 58 min
